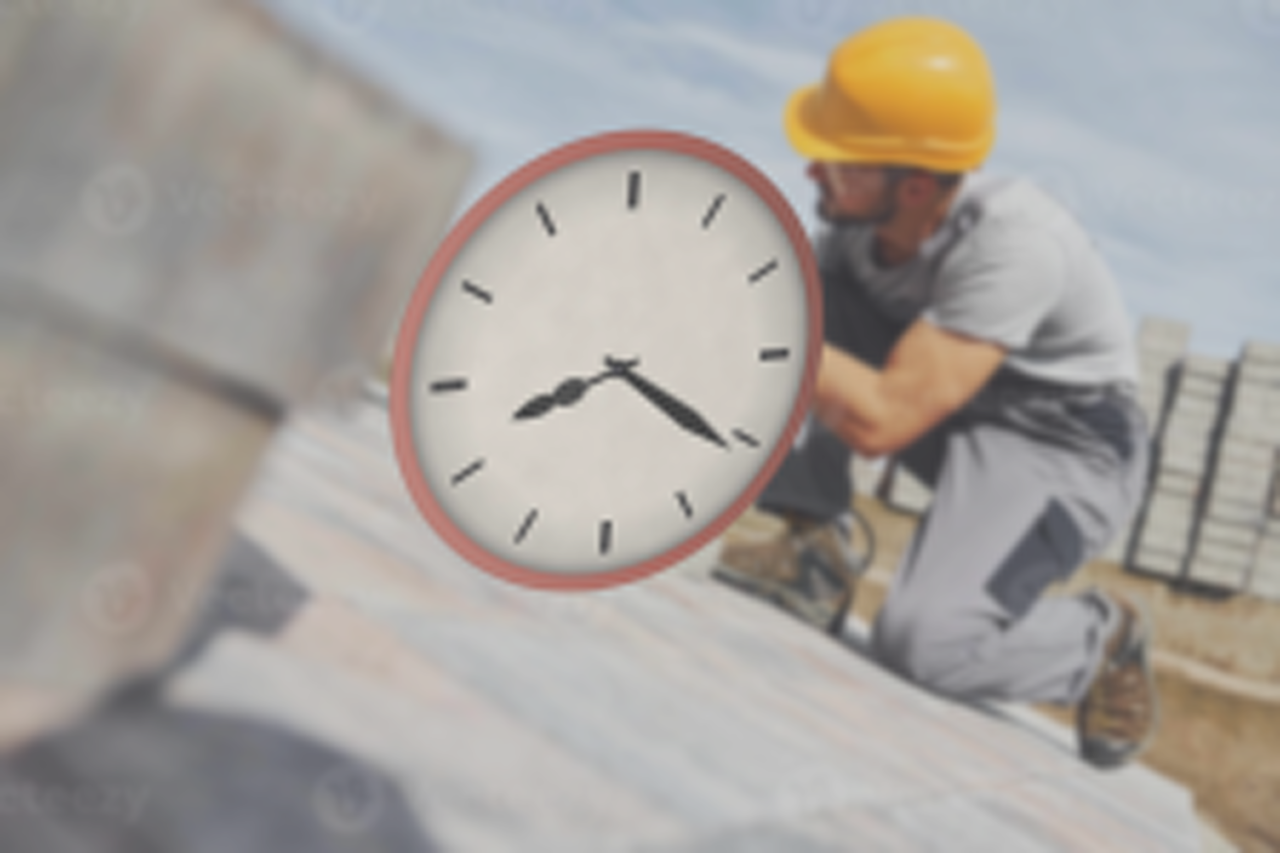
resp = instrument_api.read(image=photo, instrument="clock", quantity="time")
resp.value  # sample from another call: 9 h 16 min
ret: 8 h 21 min
